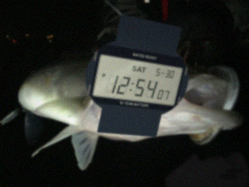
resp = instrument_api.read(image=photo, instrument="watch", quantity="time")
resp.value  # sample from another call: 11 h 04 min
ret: 12 h 54 min
